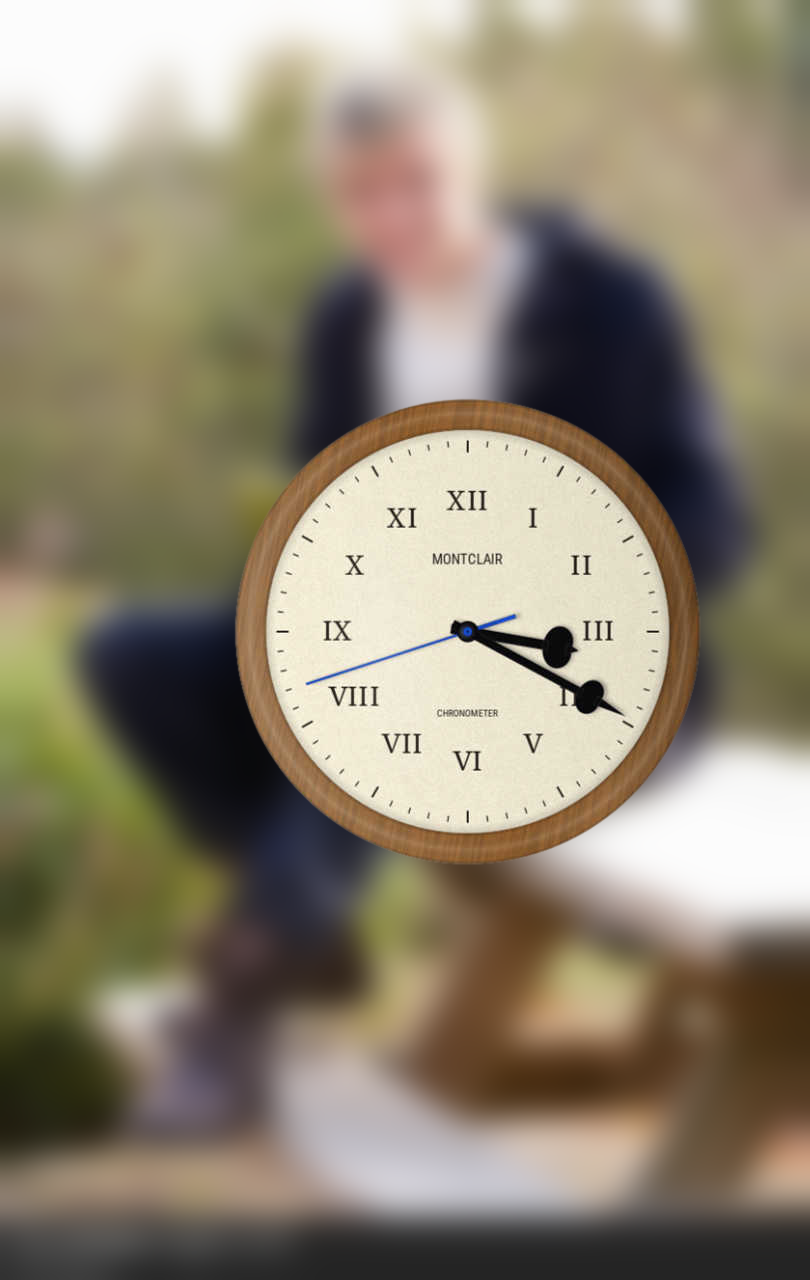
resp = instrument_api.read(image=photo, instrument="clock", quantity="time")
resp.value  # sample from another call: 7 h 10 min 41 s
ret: 3 h 19 min 42 s
